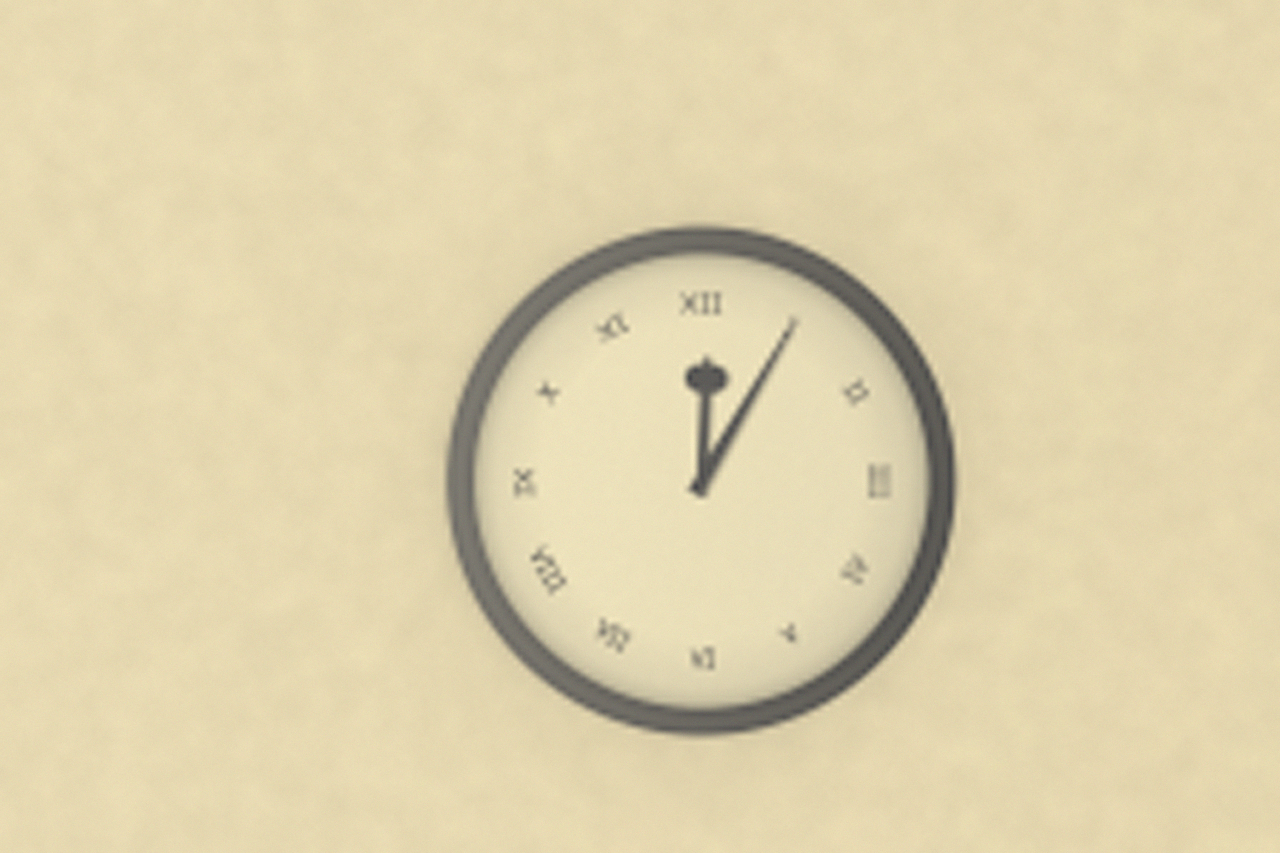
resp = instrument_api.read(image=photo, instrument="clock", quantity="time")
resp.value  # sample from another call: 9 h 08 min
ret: 12 h 05 min
